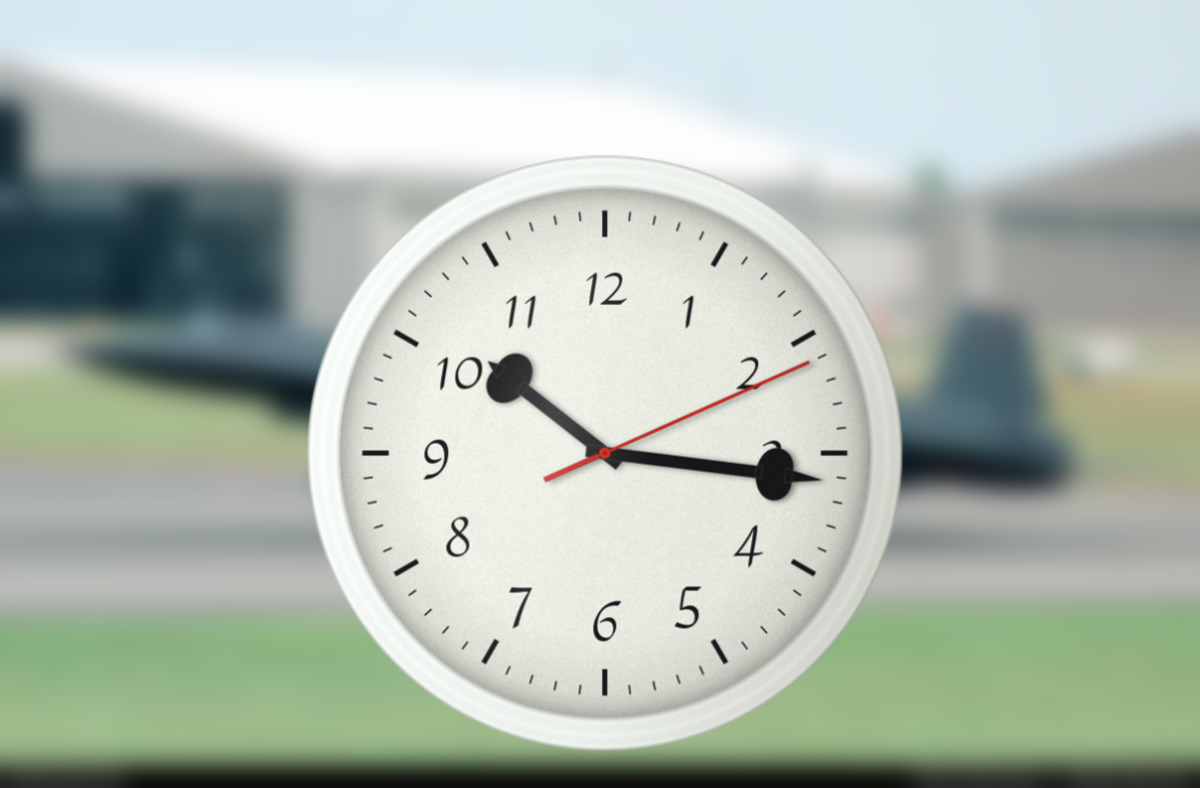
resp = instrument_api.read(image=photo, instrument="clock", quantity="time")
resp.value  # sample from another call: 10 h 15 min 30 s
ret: 10 h 16 min 11 s
